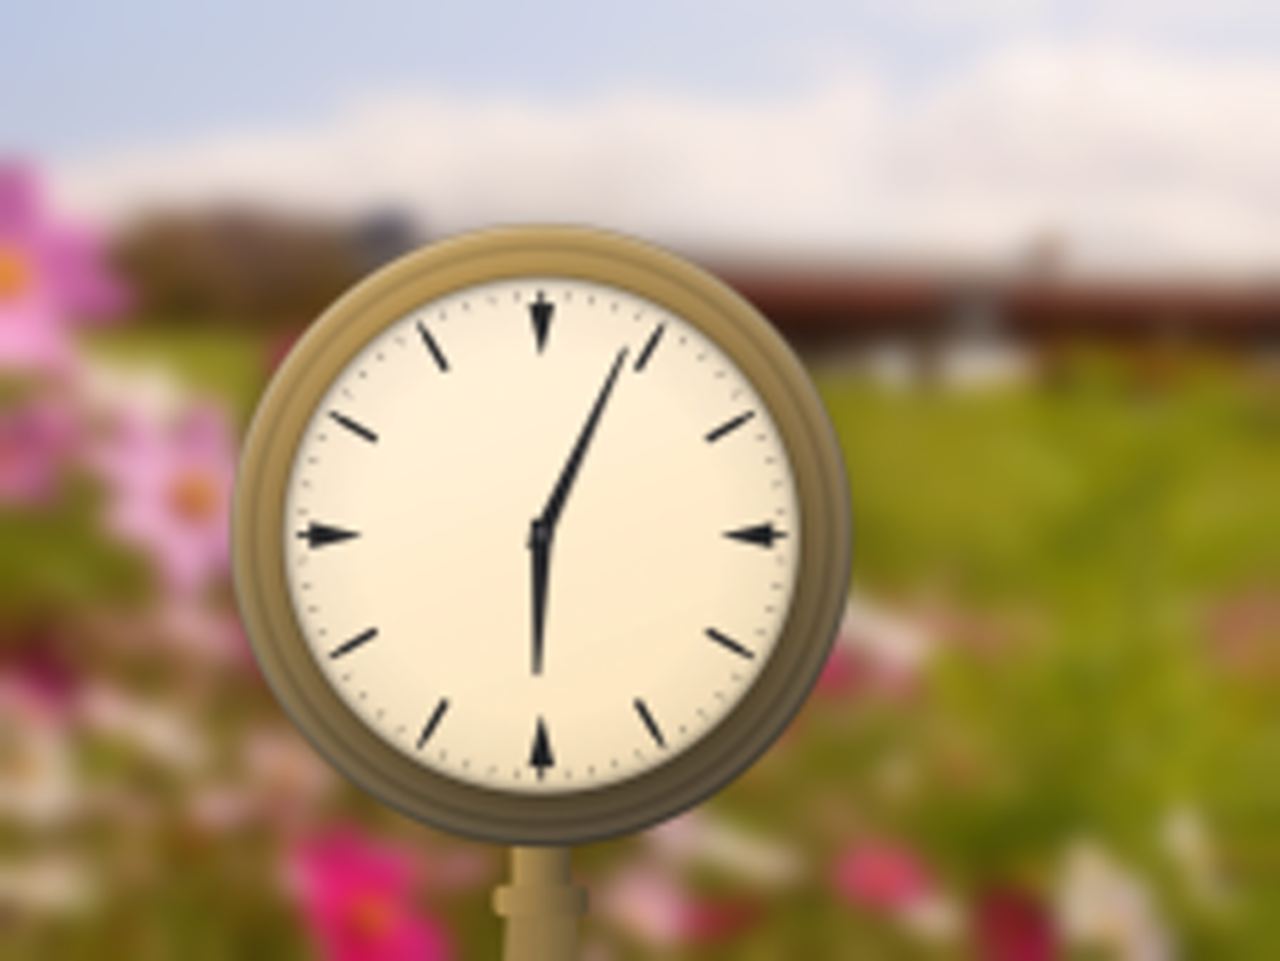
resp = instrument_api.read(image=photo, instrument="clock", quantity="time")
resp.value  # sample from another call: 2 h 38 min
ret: 6 h 04 min
